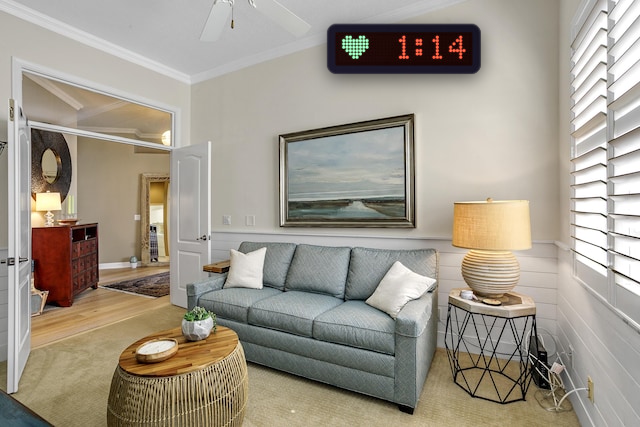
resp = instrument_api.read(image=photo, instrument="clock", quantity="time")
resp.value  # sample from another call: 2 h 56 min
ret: 1 h 14 min
